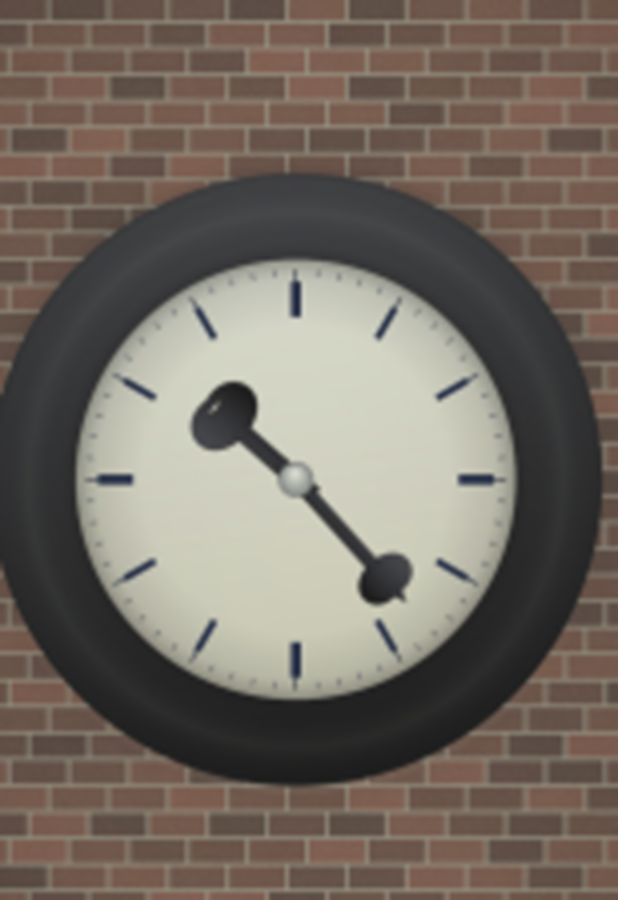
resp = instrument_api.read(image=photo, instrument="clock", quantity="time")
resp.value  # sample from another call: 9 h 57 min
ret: 10 h 23 min
